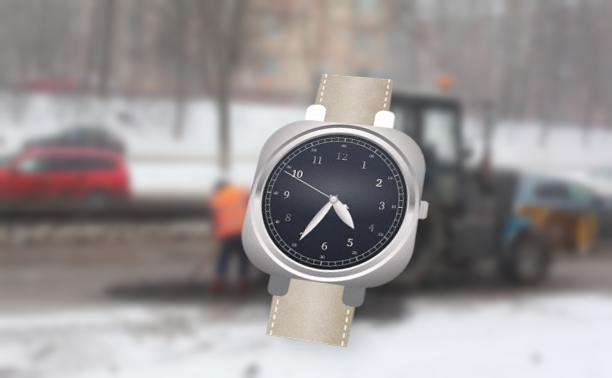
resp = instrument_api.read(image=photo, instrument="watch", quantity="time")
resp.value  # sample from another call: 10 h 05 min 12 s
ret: 4 h 34 min 49 s
